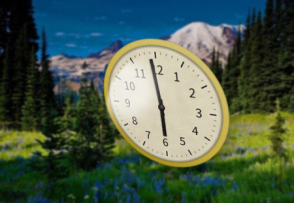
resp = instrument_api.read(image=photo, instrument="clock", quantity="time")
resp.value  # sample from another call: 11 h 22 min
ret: 5 h 59 min
